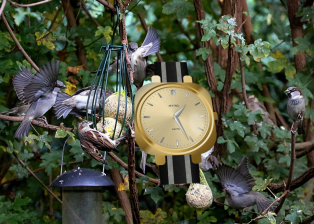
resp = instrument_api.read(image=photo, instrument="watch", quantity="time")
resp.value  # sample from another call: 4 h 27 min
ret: 1 h 26 min
